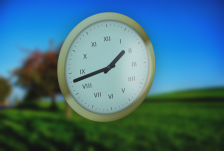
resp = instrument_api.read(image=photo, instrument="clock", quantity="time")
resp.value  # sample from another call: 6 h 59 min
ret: 1 h 43 min
